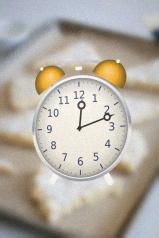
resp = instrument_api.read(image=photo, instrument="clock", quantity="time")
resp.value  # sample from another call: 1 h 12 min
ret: 12 h 12 min
